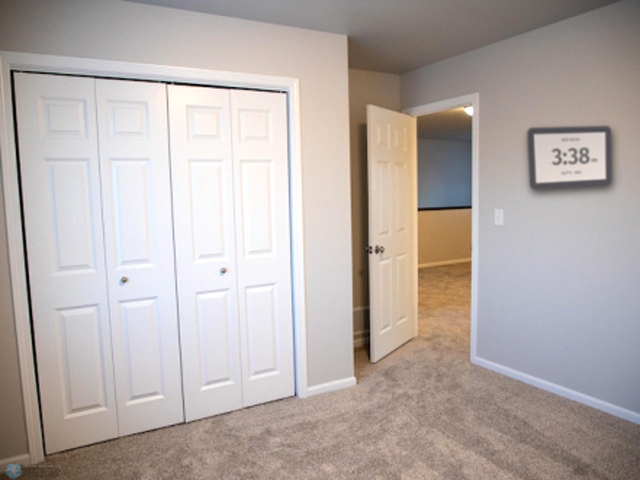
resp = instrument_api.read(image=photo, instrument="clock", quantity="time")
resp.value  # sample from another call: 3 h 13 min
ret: 3 h 38 min
